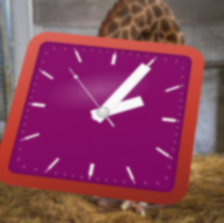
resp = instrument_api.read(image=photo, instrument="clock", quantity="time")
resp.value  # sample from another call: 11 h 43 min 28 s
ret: 2 h 04 min 53 s
